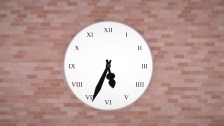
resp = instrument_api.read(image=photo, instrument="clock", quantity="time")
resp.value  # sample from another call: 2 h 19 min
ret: 5 h 34 min
